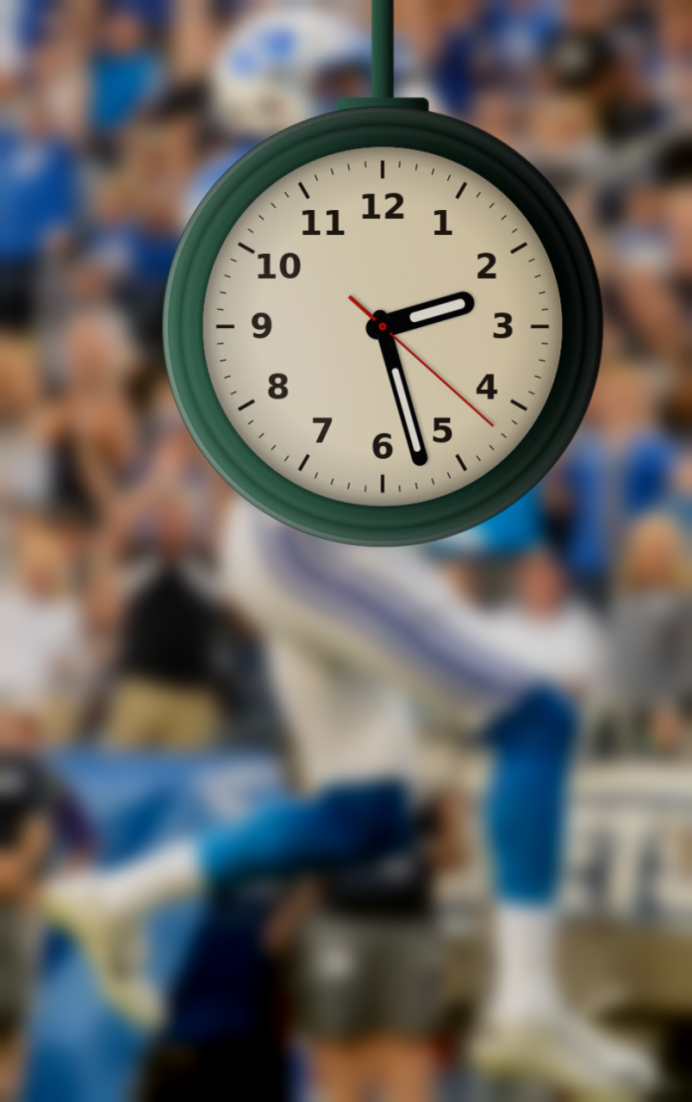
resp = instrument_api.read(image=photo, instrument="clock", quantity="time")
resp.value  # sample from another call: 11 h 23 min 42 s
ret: 2 h 27 min 22 s
